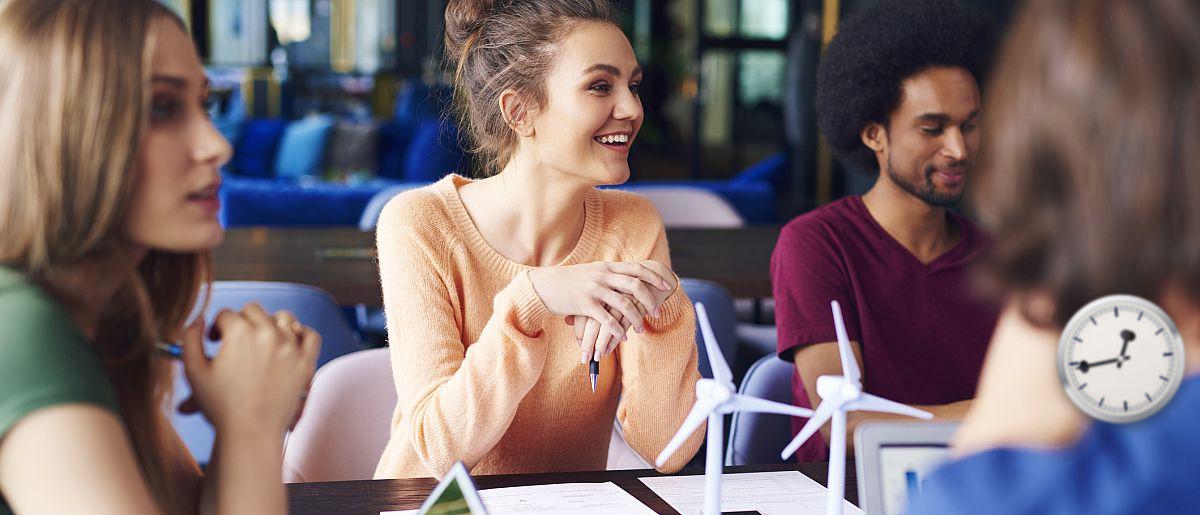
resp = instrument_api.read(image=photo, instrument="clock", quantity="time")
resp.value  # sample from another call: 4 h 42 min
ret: 12 h 44 min
